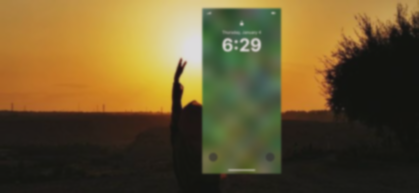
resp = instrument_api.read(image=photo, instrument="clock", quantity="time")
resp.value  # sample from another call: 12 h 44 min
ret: 6 h 29 min
